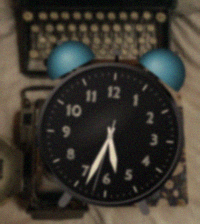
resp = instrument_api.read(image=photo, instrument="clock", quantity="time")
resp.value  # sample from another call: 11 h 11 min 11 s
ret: 5 h 33 min 32 s
